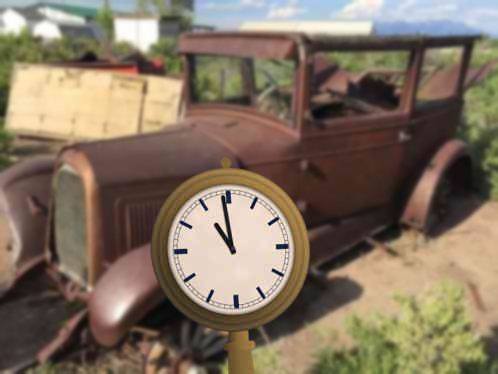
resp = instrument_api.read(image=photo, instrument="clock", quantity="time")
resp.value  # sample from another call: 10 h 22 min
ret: 10 h 59 min
